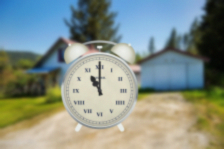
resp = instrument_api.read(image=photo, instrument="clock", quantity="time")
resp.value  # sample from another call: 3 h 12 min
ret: 11 h 00 min
